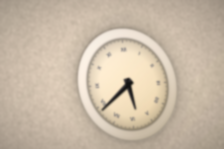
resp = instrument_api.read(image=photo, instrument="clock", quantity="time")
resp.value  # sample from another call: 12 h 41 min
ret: 5 h 39 min
